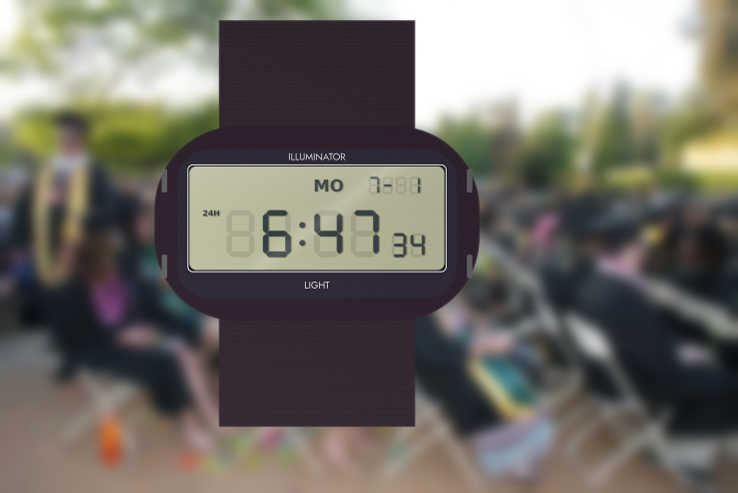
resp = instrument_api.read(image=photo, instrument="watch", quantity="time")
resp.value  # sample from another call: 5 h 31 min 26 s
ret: 6 h 47 min 34 s
